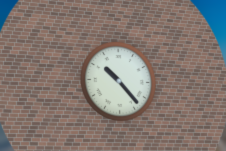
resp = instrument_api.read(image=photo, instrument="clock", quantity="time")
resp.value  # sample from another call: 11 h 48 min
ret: 10 h 23 min
